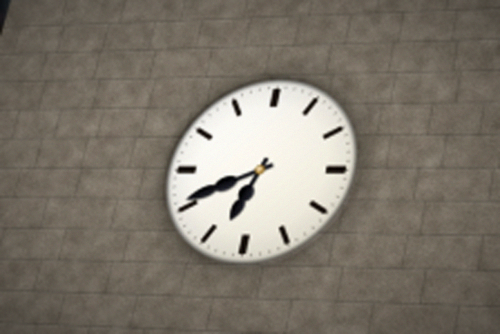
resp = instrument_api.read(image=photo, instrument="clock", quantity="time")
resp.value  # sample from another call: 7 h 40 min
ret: 6 h 41 min
